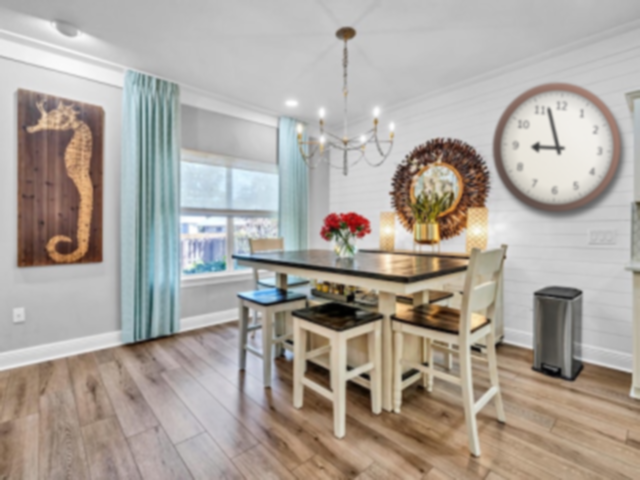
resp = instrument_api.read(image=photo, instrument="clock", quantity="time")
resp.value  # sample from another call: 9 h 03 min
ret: 8 h 57 min
